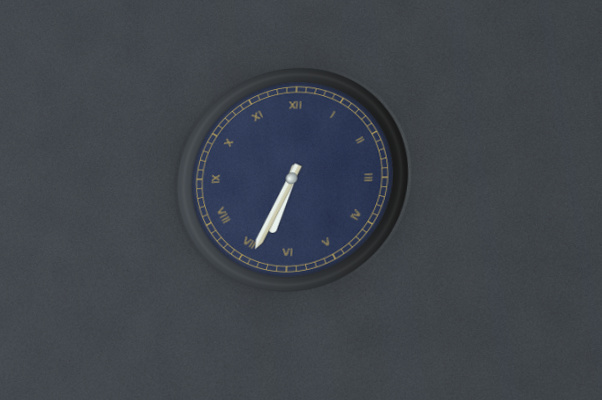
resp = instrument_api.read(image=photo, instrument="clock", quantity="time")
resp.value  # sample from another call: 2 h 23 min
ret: 6 h 34 min
